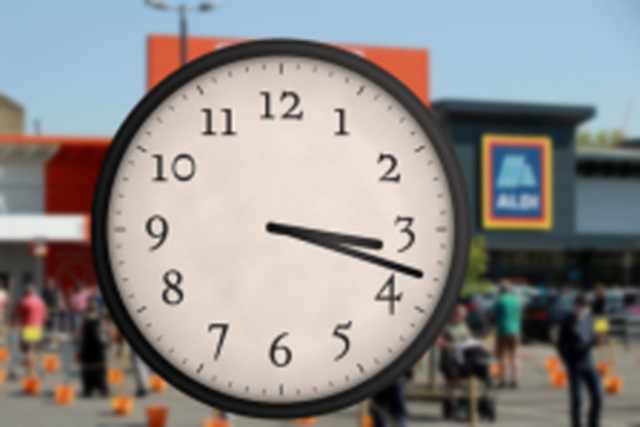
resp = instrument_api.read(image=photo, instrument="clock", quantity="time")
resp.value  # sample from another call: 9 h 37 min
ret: 3 h 18 min
